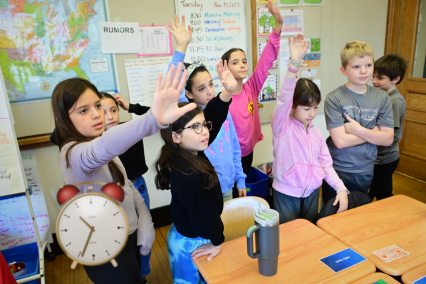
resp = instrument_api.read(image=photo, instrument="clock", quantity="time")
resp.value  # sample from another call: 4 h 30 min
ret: 10 h 34 min
